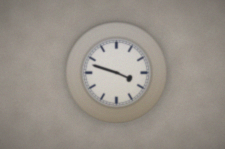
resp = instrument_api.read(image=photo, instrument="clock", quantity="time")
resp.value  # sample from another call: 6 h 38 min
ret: 3 h 48 min
